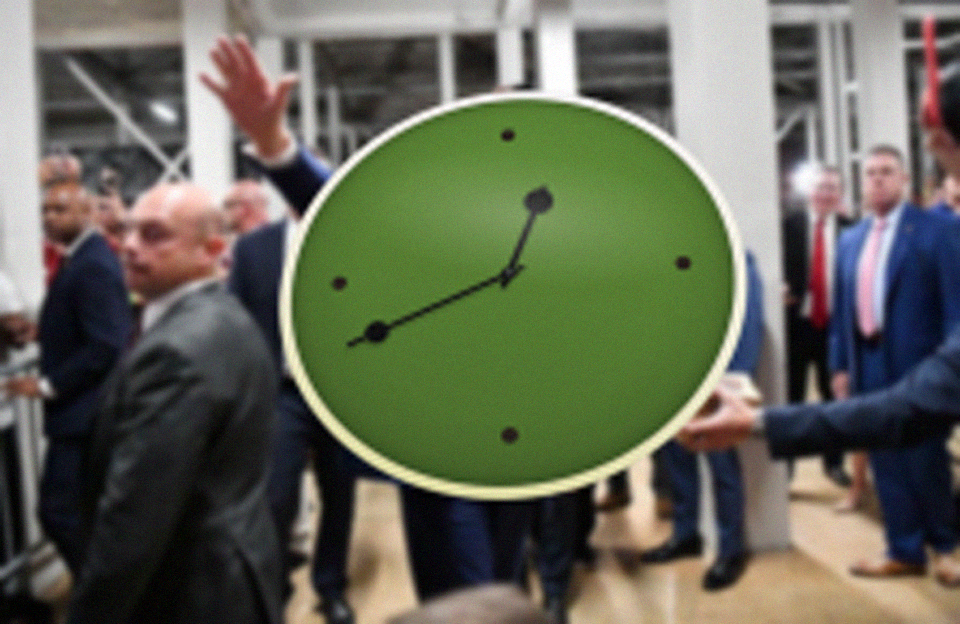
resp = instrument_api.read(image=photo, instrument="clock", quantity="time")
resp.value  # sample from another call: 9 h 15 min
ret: 12 h 41 min
